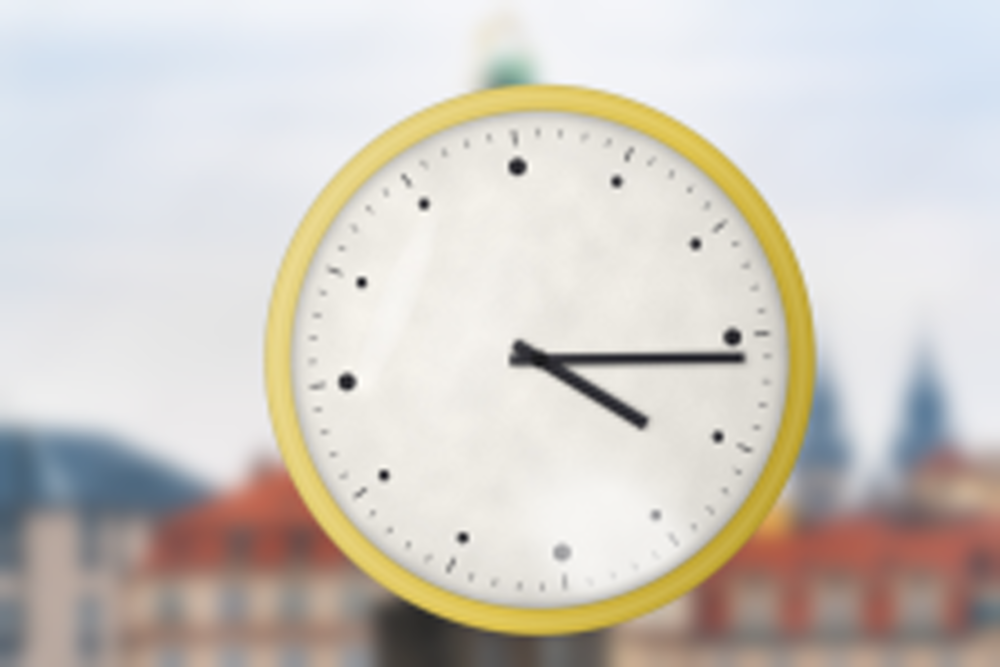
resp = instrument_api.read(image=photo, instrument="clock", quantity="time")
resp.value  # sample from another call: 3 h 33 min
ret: 4 h 16 min
